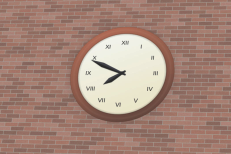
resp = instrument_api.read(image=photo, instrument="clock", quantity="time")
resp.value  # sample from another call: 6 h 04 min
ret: 7 h 49 min
